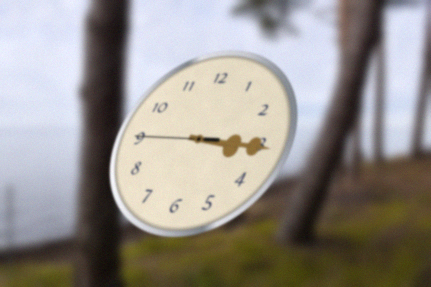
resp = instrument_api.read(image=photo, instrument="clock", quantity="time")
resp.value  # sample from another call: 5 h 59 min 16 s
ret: 3 h 15 min 45 s
